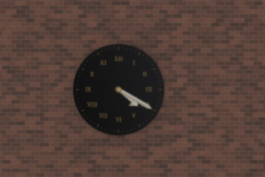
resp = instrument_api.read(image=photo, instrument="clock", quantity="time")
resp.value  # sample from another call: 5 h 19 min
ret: 4 h 20 min
